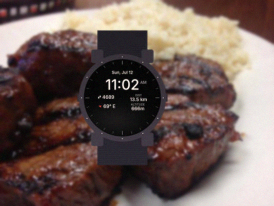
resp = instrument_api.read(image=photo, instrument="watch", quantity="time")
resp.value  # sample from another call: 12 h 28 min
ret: 11 h 02 min
